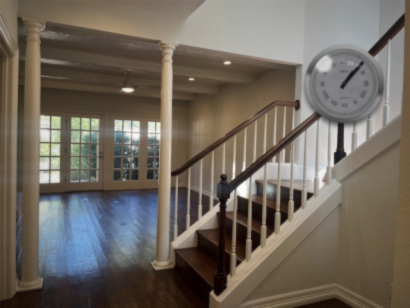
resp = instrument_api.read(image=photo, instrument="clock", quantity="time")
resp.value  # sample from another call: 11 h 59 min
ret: 1 h 07 min
